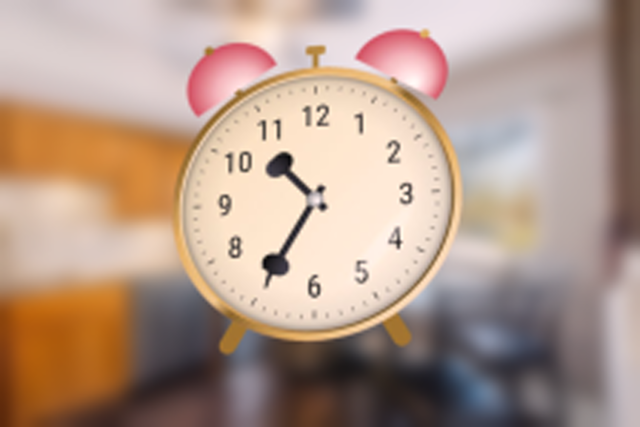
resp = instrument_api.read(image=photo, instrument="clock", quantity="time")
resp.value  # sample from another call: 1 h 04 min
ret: 10 h 35 min
